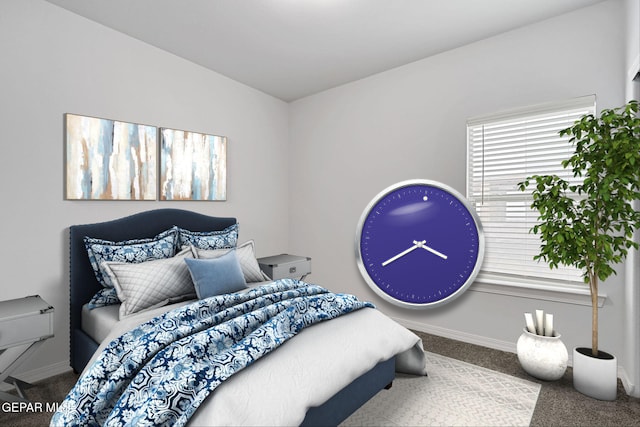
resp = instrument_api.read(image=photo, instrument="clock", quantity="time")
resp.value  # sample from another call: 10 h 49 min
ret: 3 h 39 min
